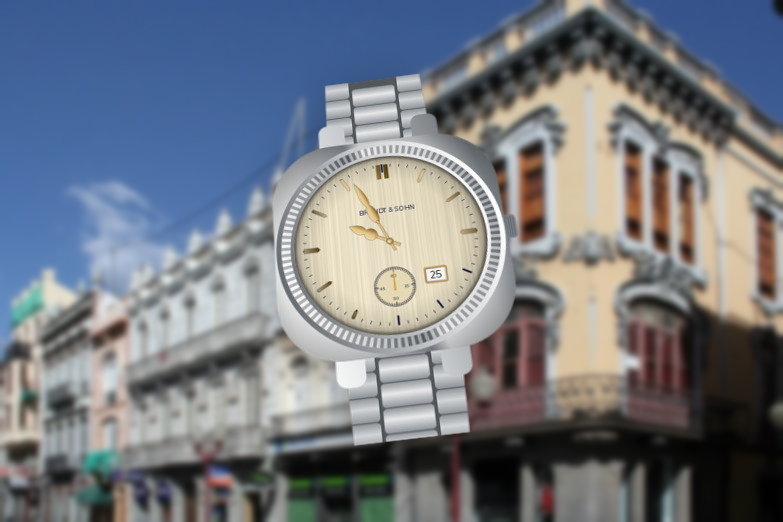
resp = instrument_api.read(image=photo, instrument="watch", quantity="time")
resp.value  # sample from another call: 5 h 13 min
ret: 9 h 56 min
